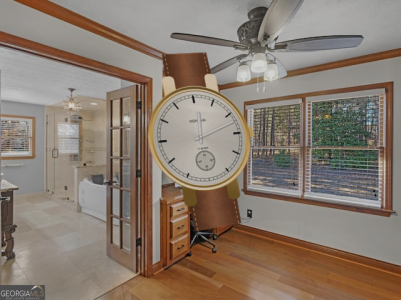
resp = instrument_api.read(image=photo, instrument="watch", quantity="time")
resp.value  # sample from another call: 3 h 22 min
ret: 12 h 12 min
